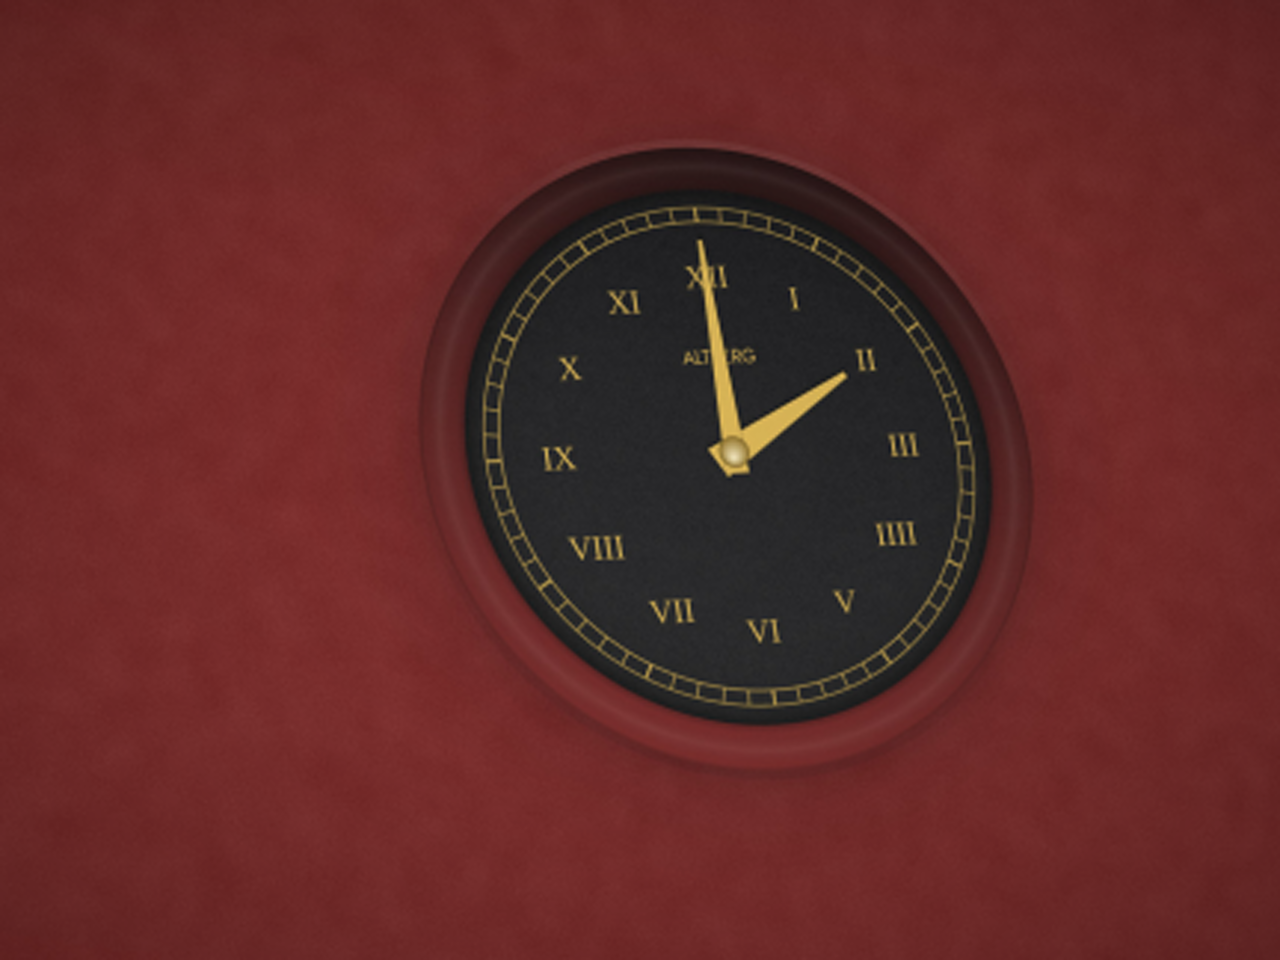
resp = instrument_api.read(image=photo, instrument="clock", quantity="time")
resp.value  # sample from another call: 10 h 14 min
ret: 2 h 00 min
